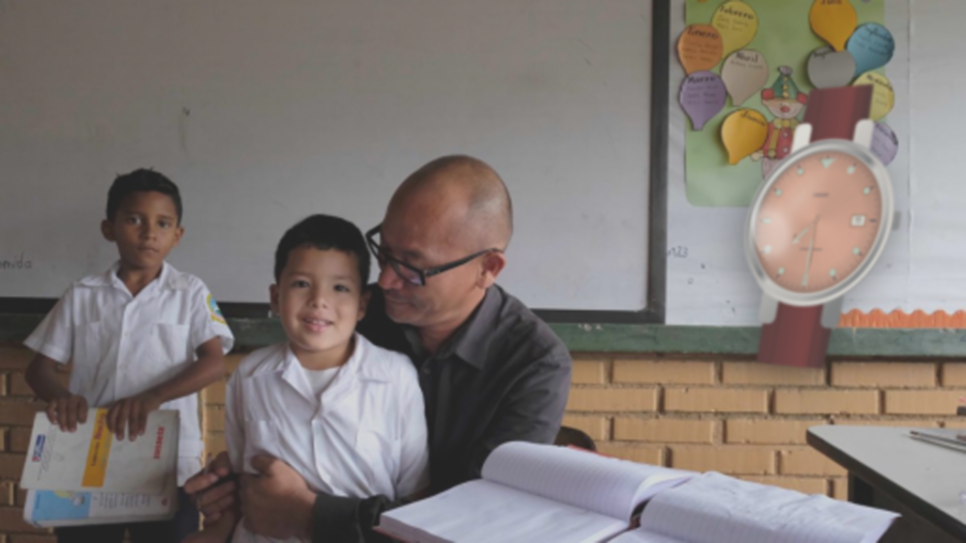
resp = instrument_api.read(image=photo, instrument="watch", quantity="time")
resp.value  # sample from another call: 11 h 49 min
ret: 7 h 30 min
